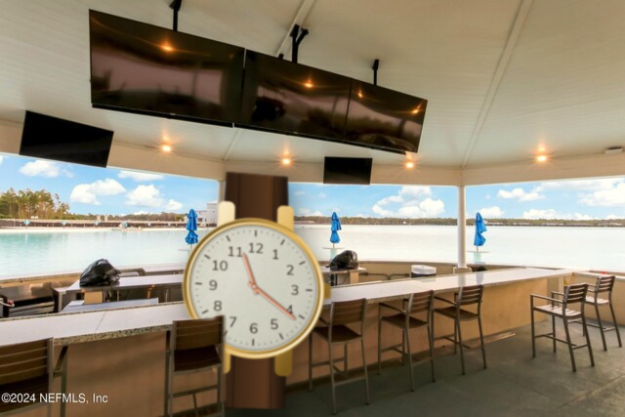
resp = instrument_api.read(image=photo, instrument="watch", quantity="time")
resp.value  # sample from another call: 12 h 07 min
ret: 11 h 21 min
